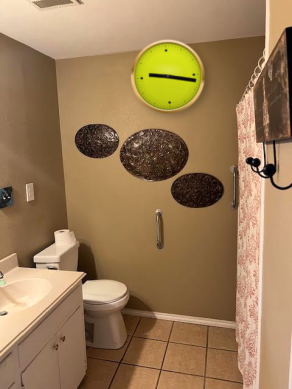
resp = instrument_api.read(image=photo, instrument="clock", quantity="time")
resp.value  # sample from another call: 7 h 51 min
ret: 9 h 17 min
